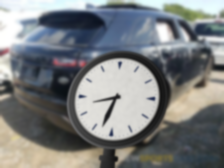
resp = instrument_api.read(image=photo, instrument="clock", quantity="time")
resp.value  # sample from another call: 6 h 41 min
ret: 8 h 33 min
